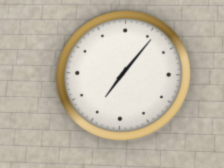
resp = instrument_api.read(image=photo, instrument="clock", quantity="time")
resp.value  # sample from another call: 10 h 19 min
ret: 7 h 06 min
